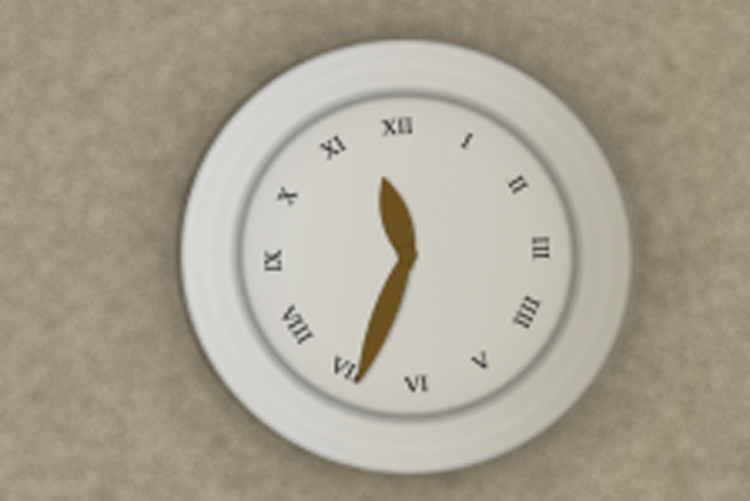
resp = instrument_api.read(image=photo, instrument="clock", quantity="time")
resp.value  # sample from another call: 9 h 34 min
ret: 11 h 34 min
